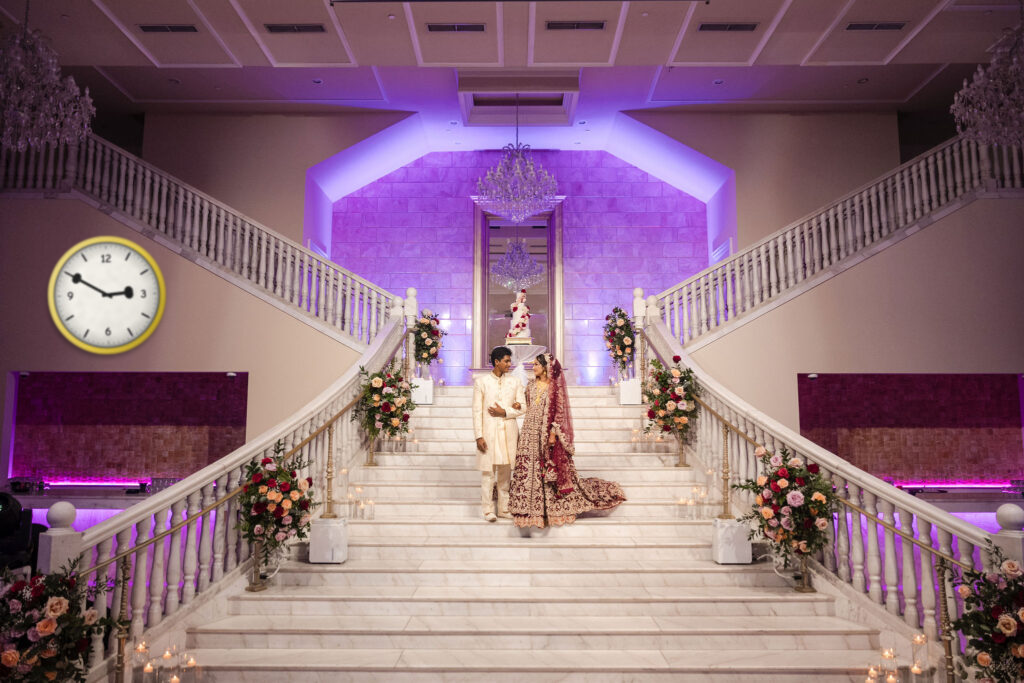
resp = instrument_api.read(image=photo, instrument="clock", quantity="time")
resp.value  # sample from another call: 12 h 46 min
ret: 2 h 50 min
